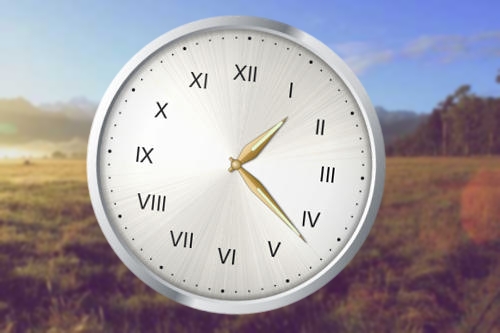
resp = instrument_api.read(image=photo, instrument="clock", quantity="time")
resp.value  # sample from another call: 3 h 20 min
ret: 1 h 22 min
